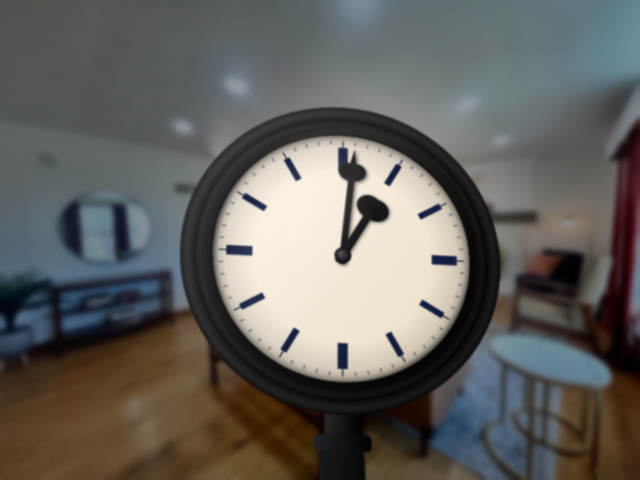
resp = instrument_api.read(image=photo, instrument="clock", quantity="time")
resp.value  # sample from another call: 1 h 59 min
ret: 1 h 01 min
